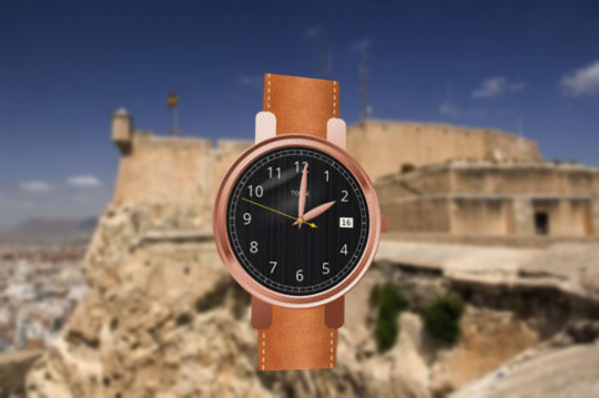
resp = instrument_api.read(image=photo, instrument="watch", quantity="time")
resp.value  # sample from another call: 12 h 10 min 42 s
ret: 2 h 00 min 48 s
